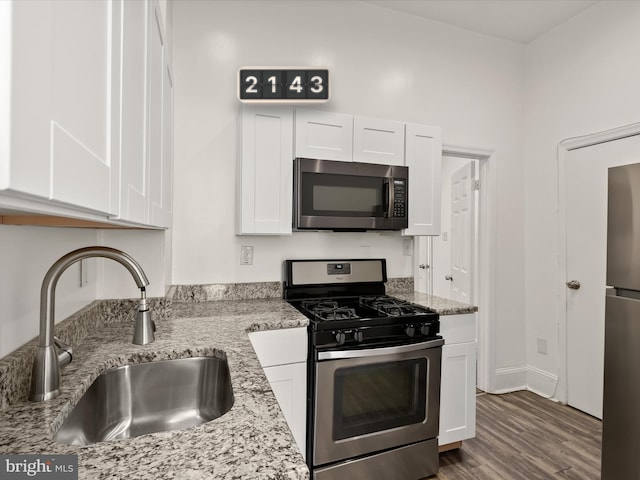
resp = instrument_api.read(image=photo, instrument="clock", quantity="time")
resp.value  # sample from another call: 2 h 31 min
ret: 21 h 43 min
